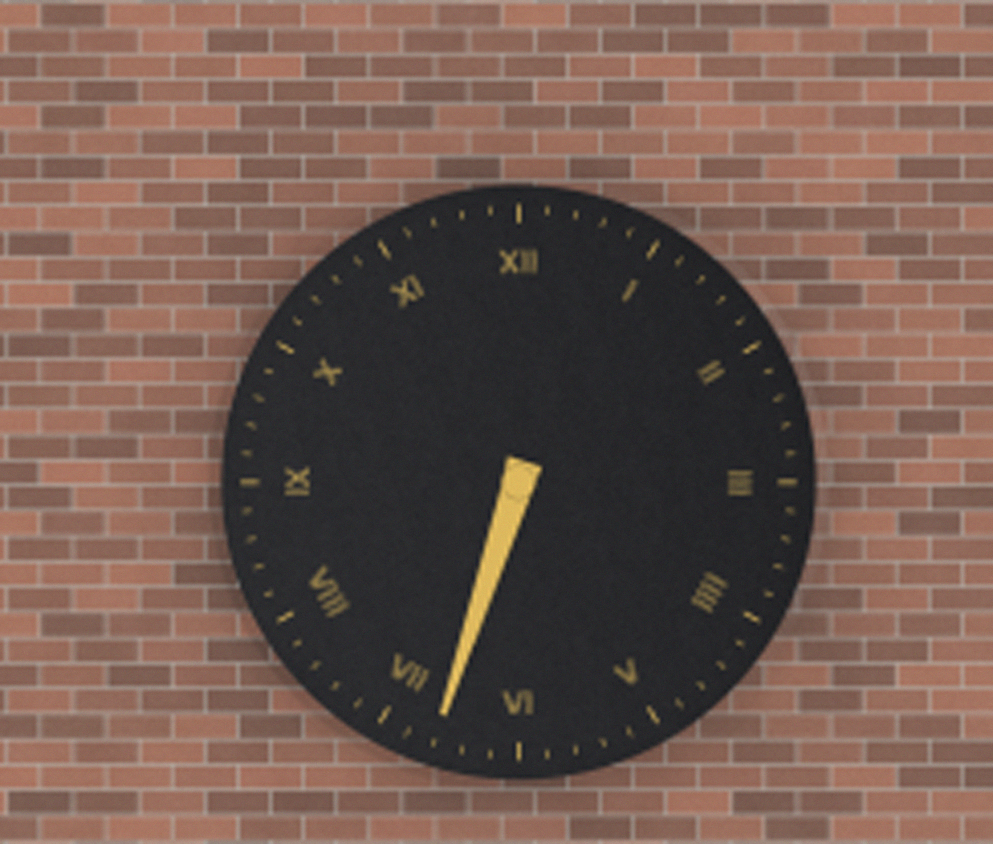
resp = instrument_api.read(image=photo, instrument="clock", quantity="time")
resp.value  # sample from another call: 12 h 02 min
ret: 6 h 33 min
